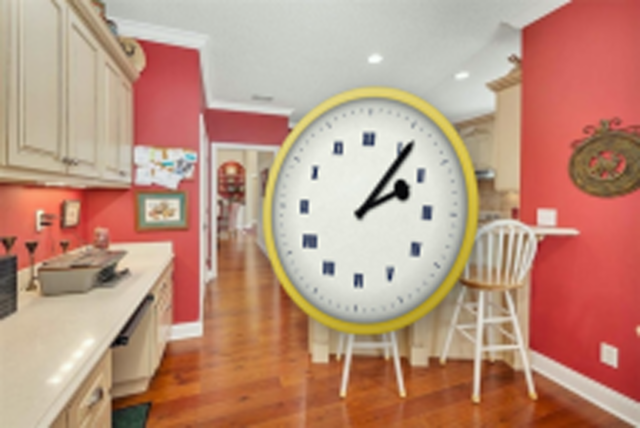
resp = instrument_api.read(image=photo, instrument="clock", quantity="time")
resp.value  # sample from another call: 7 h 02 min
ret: 2 h 06 min
